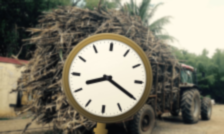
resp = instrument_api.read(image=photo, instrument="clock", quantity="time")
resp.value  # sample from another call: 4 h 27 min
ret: 8 h 20 min
